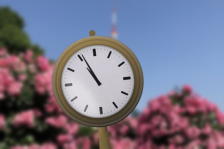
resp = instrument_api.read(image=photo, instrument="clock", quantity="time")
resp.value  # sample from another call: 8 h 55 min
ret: 10 h 56 min
